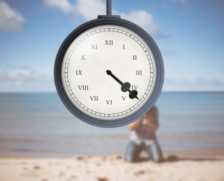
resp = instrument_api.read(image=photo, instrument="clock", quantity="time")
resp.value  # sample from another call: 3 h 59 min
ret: 4 h 22 min
